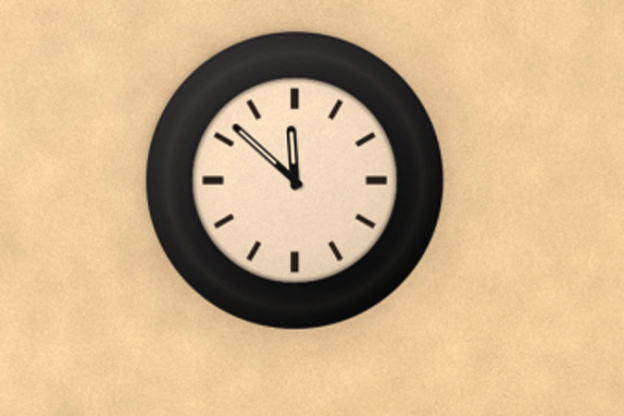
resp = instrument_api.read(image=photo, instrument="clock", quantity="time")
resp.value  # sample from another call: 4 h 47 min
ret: 11 h 52 min
